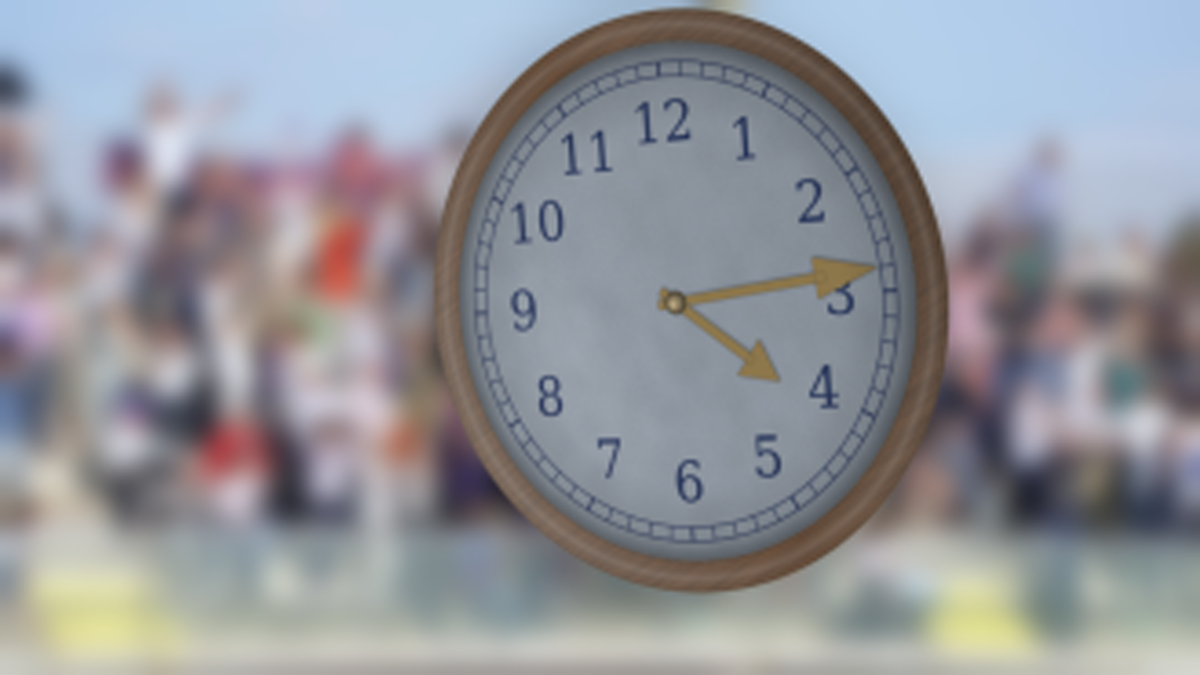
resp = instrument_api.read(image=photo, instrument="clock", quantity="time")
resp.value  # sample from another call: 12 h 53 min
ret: 4 h 14 min
